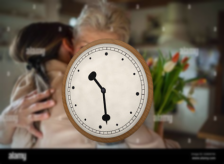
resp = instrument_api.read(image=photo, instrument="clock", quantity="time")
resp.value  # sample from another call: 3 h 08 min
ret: 10 h 28 min
